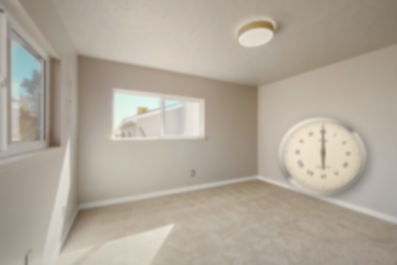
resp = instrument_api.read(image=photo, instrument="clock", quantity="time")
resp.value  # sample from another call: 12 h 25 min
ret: 6 h 00 min
